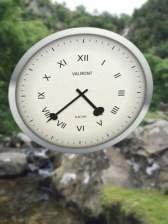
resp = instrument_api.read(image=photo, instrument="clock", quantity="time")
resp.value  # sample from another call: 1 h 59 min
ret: 4 h 38 min
